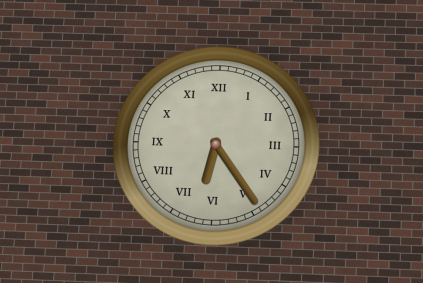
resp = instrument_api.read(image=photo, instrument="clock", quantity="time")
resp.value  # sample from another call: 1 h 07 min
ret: 6 h 24 min
